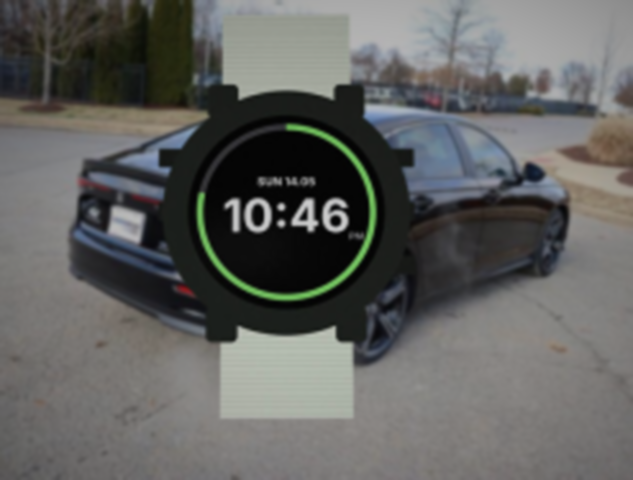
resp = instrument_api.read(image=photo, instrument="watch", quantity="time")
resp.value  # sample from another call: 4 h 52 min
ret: 10 h 46 min
